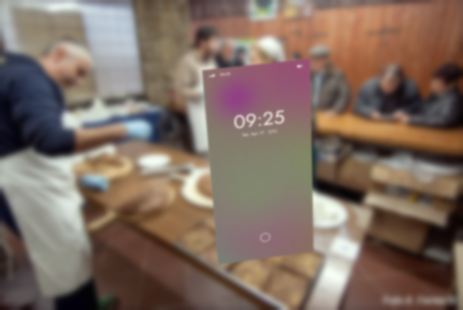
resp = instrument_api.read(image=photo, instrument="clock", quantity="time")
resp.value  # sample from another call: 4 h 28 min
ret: 9 h 25 min
